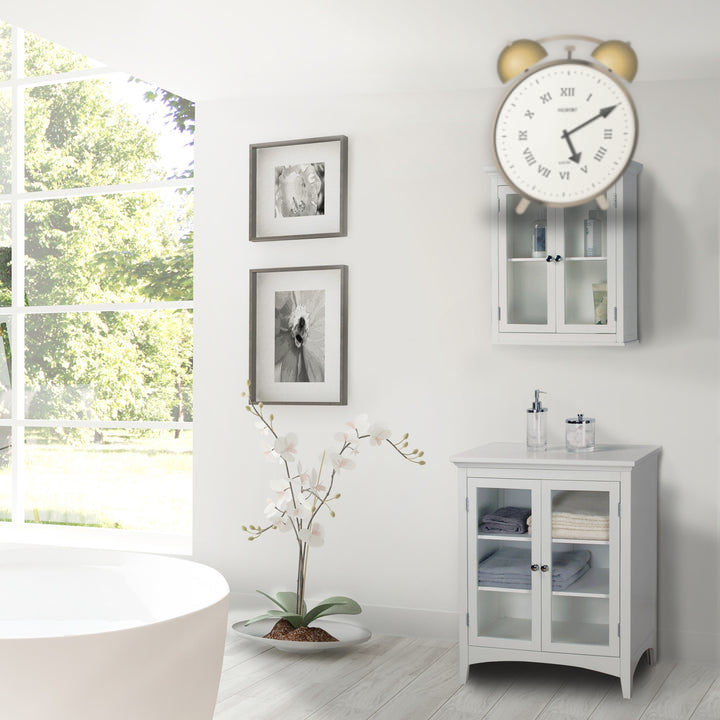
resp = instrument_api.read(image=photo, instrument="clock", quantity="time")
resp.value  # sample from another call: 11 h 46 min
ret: 5 h 10 min
